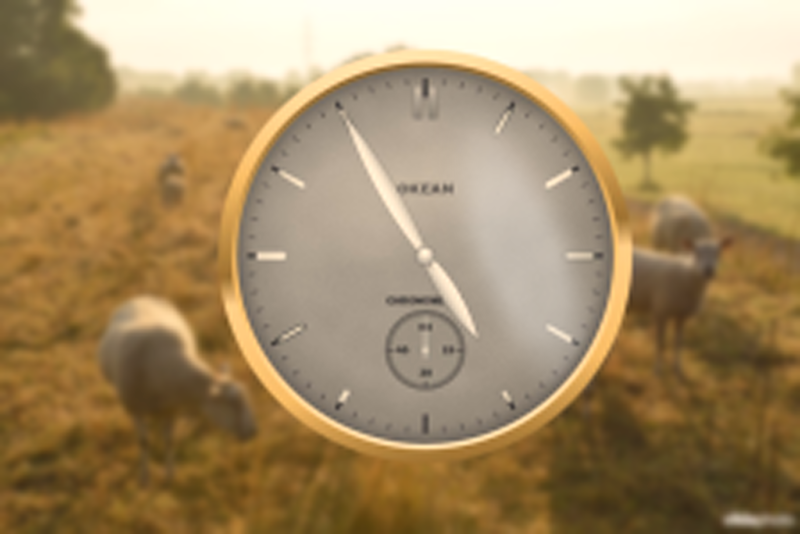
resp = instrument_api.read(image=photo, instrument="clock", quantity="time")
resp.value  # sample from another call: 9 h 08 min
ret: 4 h 55 min
